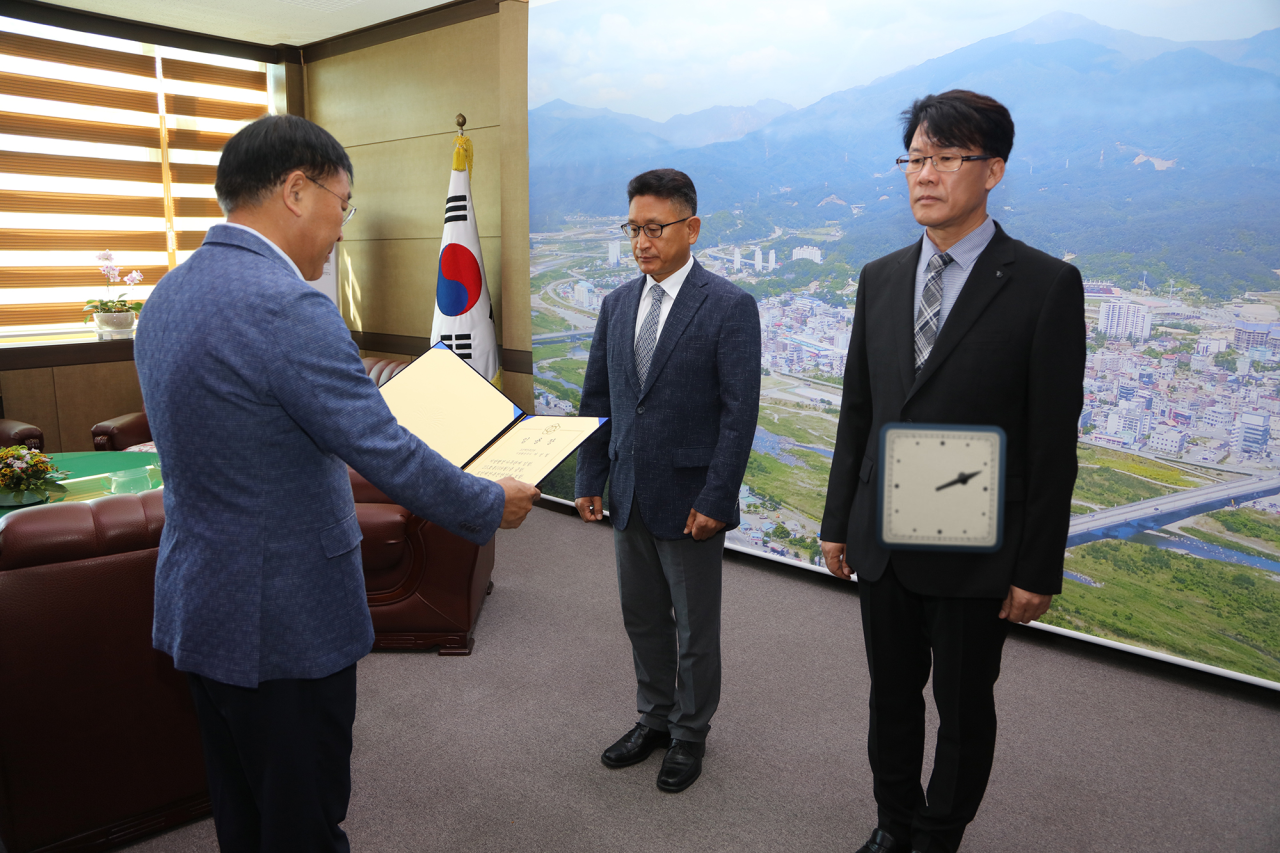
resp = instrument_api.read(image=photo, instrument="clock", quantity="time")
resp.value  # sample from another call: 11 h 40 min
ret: 2 h 11 min
